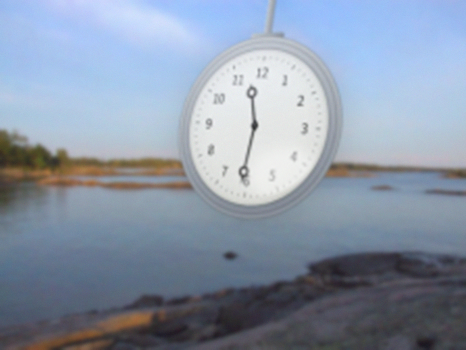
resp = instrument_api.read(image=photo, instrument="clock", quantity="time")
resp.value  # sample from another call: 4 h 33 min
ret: 11 h 31 min
